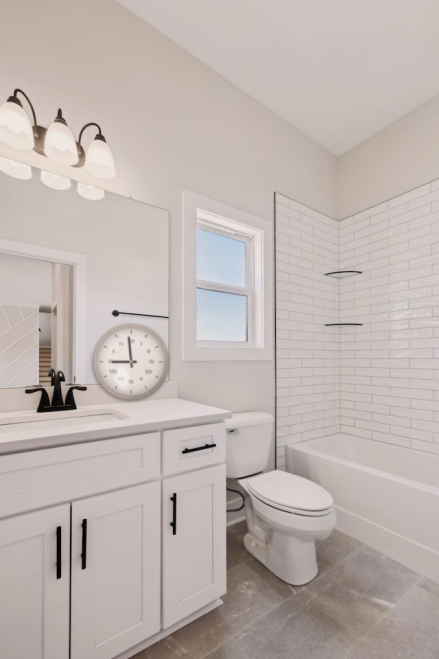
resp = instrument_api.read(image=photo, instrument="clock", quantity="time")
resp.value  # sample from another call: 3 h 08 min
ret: 8 h 59 min
